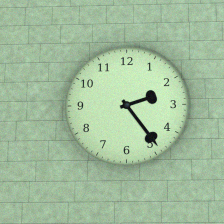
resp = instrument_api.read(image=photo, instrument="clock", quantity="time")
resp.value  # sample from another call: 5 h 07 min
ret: 2 h 24 min
